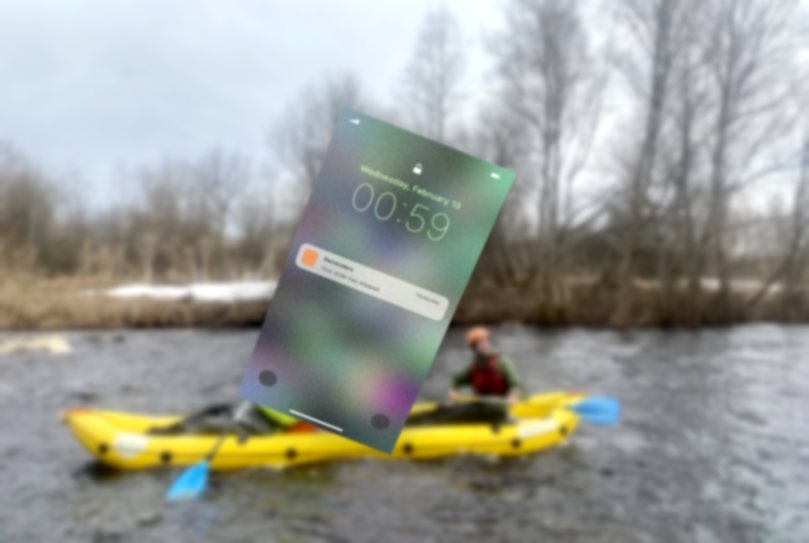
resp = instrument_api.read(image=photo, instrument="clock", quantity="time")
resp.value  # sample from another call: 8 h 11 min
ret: 0 h 59 min
